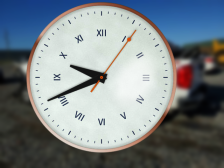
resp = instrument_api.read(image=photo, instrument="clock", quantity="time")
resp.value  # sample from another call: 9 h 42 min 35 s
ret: 9 h 41 min 06 s
